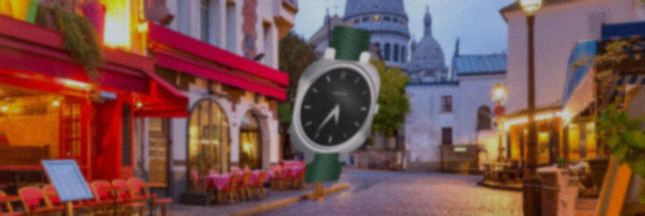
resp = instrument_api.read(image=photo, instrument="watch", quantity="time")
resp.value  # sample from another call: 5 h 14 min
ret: 5 h 36 min
